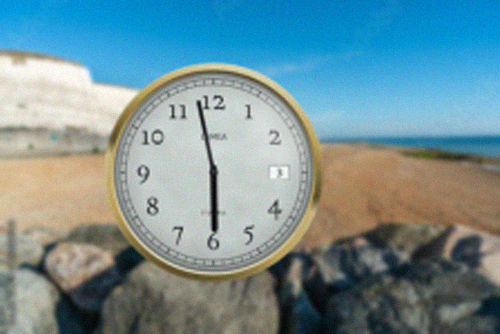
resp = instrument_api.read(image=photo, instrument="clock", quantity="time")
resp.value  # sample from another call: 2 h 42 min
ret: 5 h 58 min
